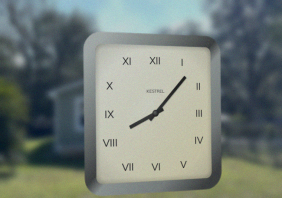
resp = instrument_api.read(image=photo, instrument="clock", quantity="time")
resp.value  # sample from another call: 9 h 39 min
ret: 8 h 07 min
